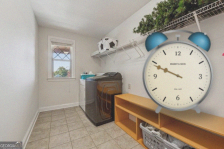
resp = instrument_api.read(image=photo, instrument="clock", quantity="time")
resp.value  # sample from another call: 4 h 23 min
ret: 9 h 49 min
